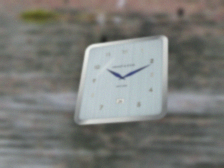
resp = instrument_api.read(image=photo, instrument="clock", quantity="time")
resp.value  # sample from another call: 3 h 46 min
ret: 10 h 11 min
